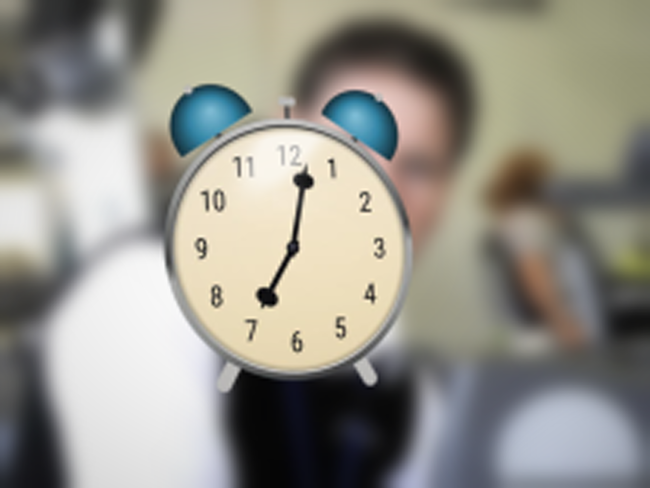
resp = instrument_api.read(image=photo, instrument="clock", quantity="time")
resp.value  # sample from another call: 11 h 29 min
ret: 7 h 02 min
